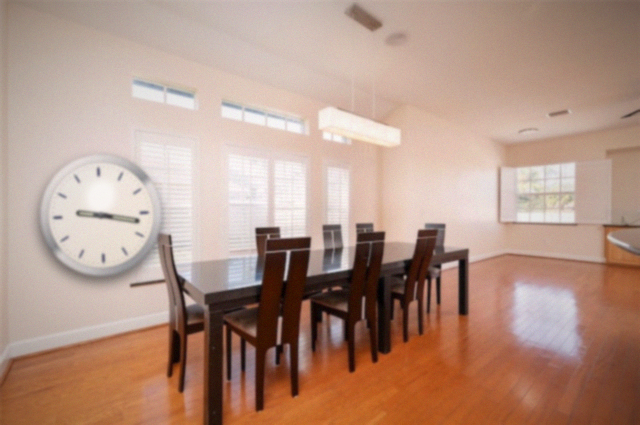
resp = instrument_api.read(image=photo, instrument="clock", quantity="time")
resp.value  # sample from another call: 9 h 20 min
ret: 9 h 17 min
